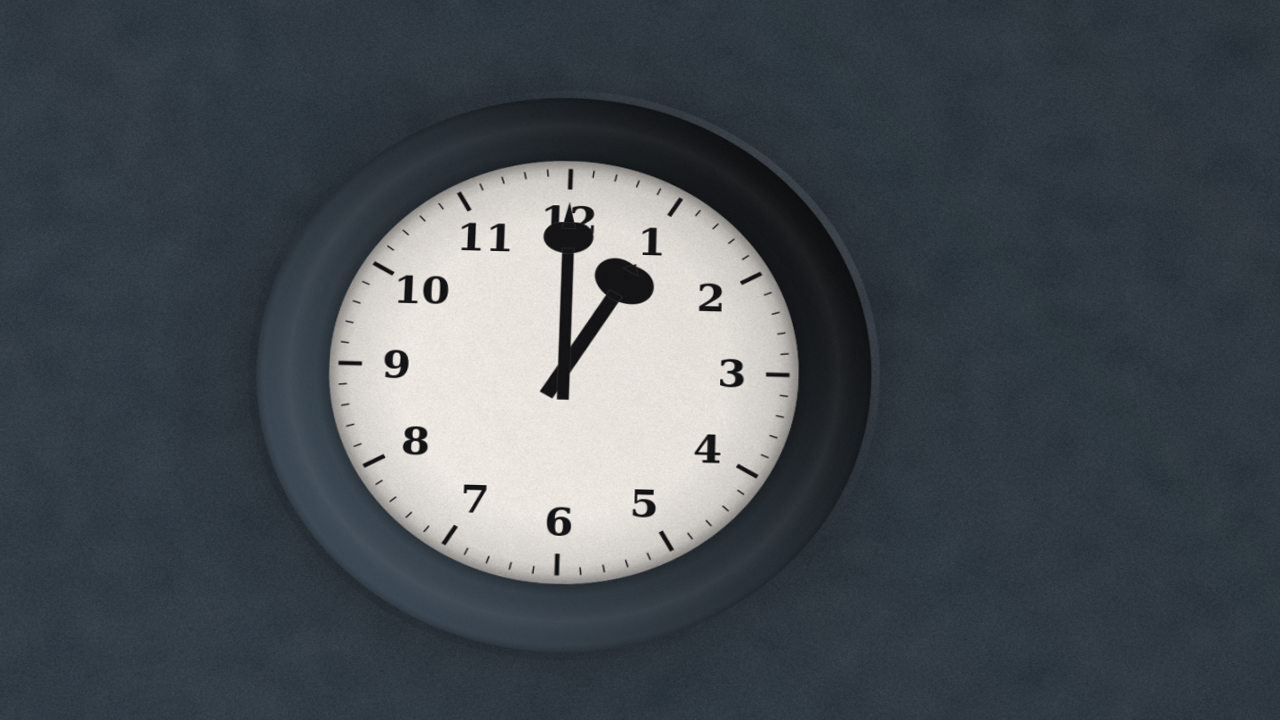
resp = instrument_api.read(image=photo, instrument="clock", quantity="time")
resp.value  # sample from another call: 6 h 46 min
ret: 1 h 00 min
